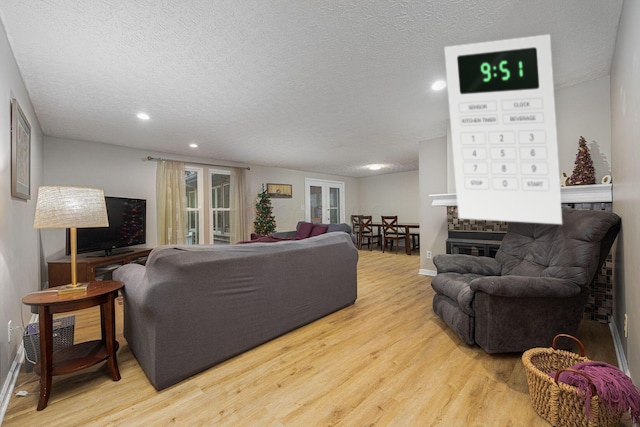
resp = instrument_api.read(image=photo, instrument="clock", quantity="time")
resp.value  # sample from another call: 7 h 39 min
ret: 9 h 51 min
